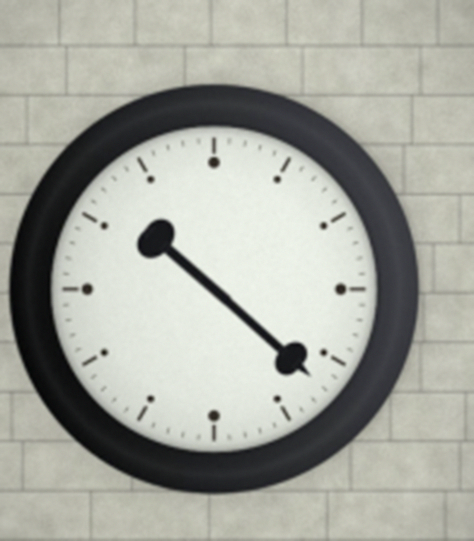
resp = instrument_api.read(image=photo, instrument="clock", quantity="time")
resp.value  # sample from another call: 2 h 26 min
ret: 10 h 22 min
